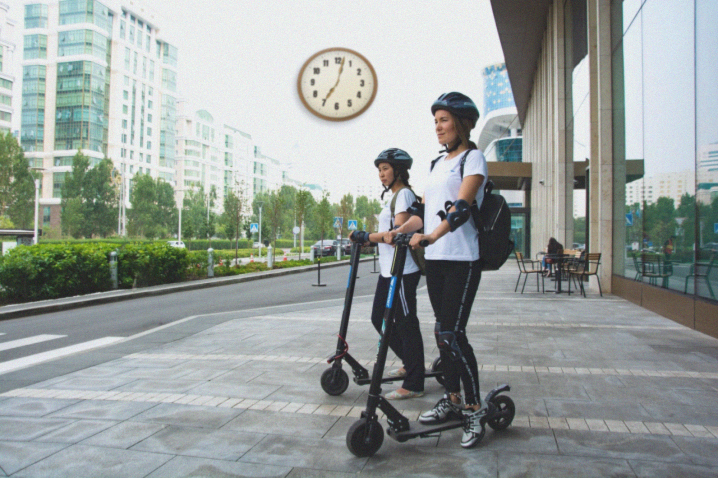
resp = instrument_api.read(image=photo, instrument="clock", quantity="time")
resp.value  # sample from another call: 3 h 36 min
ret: 7 h 02 min
